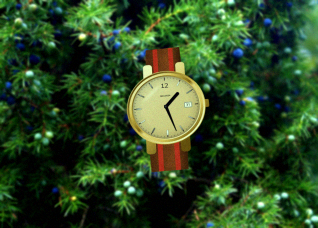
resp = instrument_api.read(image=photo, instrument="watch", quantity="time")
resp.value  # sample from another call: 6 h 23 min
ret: 1 h 27 min
